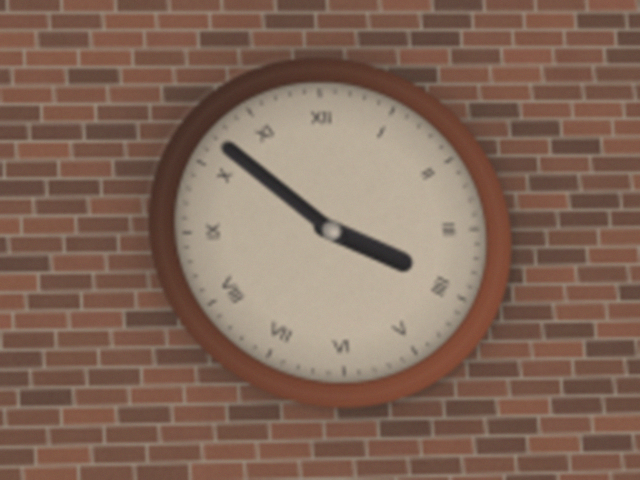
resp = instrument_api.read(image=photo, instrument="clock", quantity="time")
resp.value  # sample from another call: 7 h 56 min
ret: 3 h 52 min
